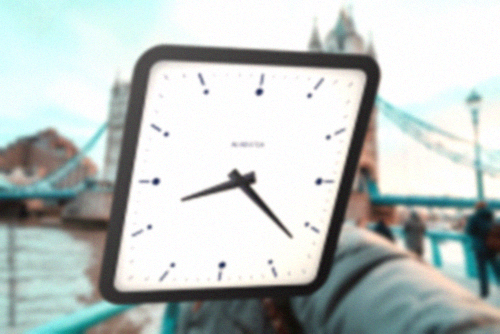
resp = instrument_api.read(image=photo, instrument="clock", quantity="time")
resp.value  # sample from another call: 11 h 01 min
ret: 8 h 22 min
